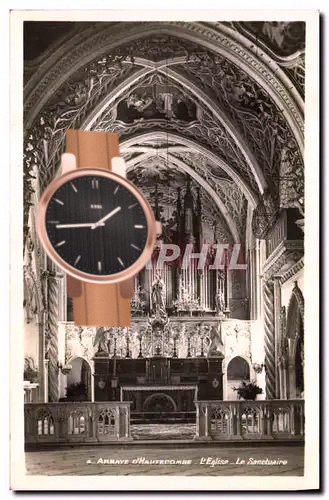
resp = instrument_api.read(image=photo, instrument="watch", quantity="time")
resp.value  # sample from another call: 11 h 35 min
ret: 1 h 44 min
